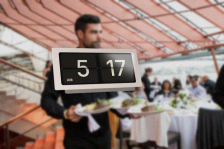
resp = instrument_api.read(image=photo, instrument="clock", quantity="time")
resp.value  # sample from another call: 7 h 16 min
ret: 5 h 17 min
